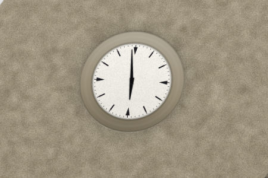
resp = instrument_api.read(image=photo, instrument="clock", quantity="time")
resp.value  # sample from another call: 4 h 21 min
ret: 5 h 59 min
